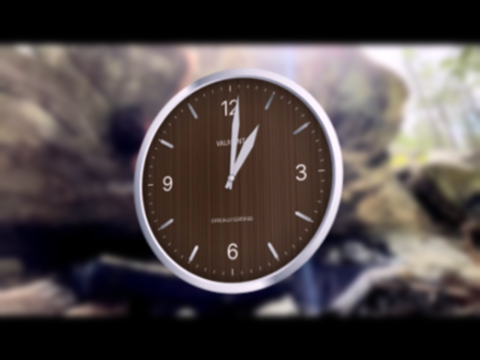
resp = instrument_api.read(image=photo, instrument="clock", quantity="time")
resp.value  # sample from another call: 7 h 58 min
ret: 1 h 01 min
